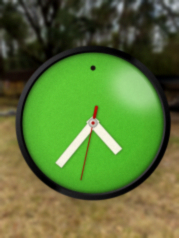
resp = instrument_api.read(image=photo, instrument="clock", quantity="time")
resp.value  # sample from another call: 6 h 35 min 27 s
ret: 4 h 36 min 32 s
